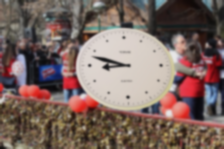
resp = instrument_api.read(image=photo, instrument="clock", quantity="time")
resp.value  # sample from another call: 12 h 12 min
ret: 8 h 48 min
